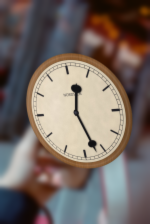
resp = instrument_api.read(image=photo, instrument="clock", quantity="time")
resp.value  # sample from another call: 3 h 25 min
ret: 12 h 27 min
